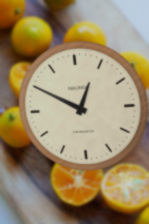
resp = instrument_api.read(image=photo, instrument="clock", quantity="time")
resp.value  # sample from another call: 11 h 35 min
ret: 12 h 50 min
